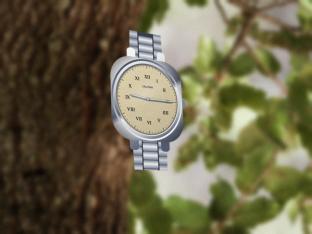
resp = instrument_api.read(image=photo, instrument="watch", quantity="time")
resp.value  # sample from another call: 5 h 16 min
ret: 9 h 15 min
